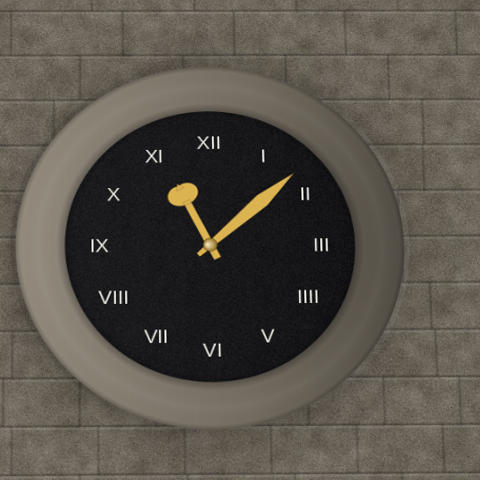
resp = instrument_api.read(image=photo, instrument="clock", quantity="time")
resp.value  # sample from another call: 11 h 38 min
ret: 11 h 08 min
